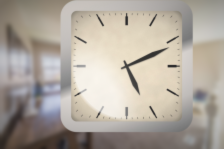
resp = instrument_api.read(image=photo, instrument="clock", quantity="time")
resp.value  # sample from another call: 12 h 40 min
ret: 5 h 11 min
